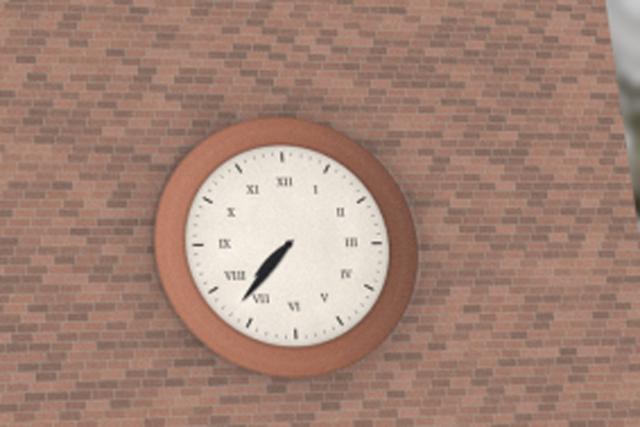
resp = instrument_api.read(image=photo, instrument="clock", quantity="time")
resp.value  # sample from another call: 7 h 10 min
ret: 7 h 37 min
